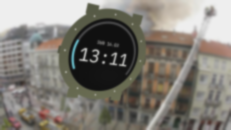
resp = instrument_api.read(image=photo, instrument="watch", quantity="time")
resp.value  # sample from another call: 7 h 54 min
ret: 13 h 11 min
